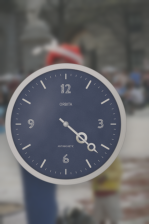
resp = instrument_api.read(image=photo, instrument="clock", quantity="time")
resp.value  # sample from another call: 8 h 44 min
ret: 4 h 22 min
